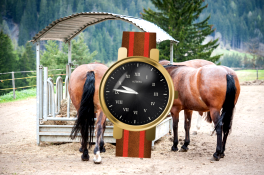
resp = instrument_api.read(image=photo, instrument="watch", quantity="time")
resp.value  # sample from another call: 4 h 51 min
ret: 9 h 46 min
